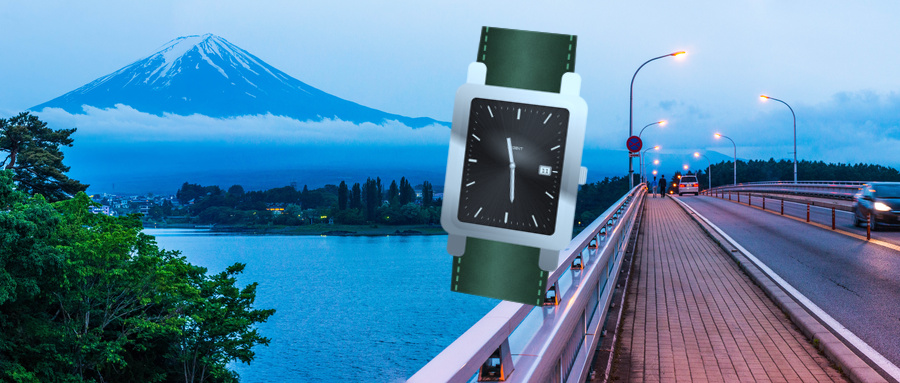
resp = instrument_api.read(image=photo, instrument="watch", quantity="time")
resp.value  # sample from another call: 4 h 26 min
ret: 11 h 29 min
